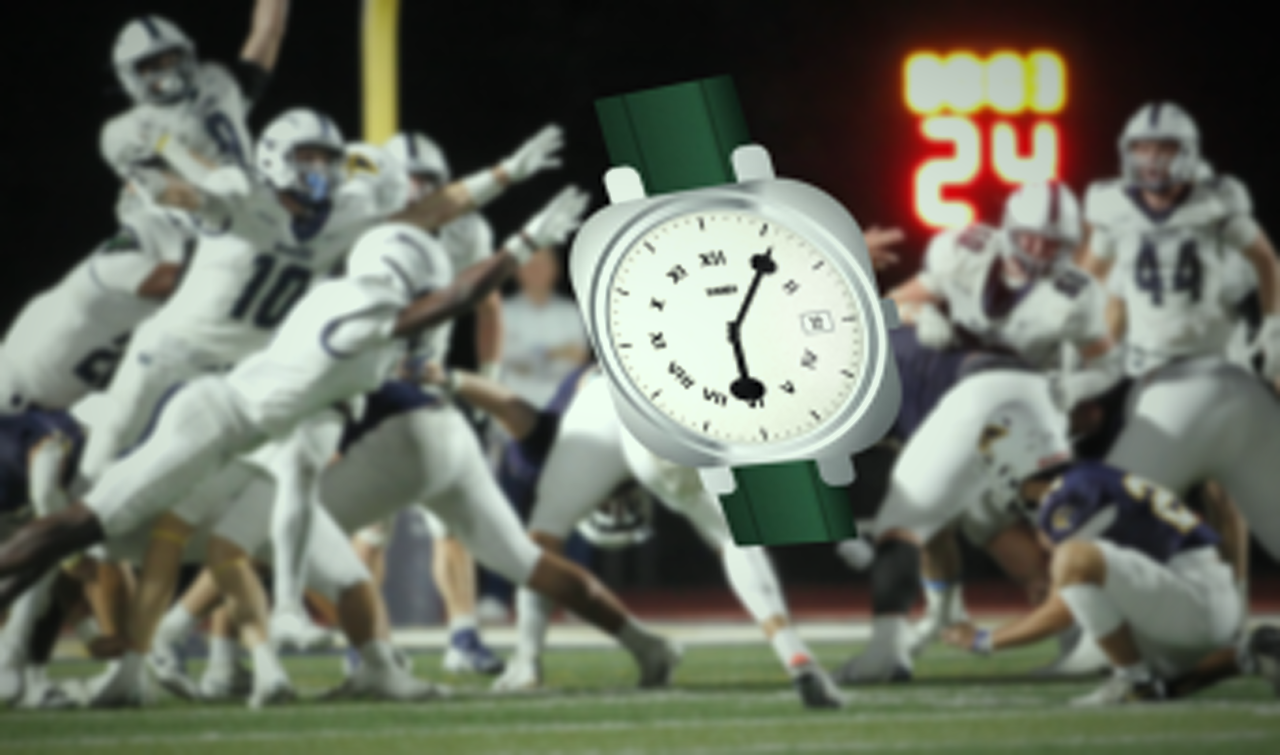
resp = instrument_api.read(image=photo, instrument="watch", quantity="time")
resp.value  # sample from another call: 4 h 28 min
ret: 6 h 06 min
